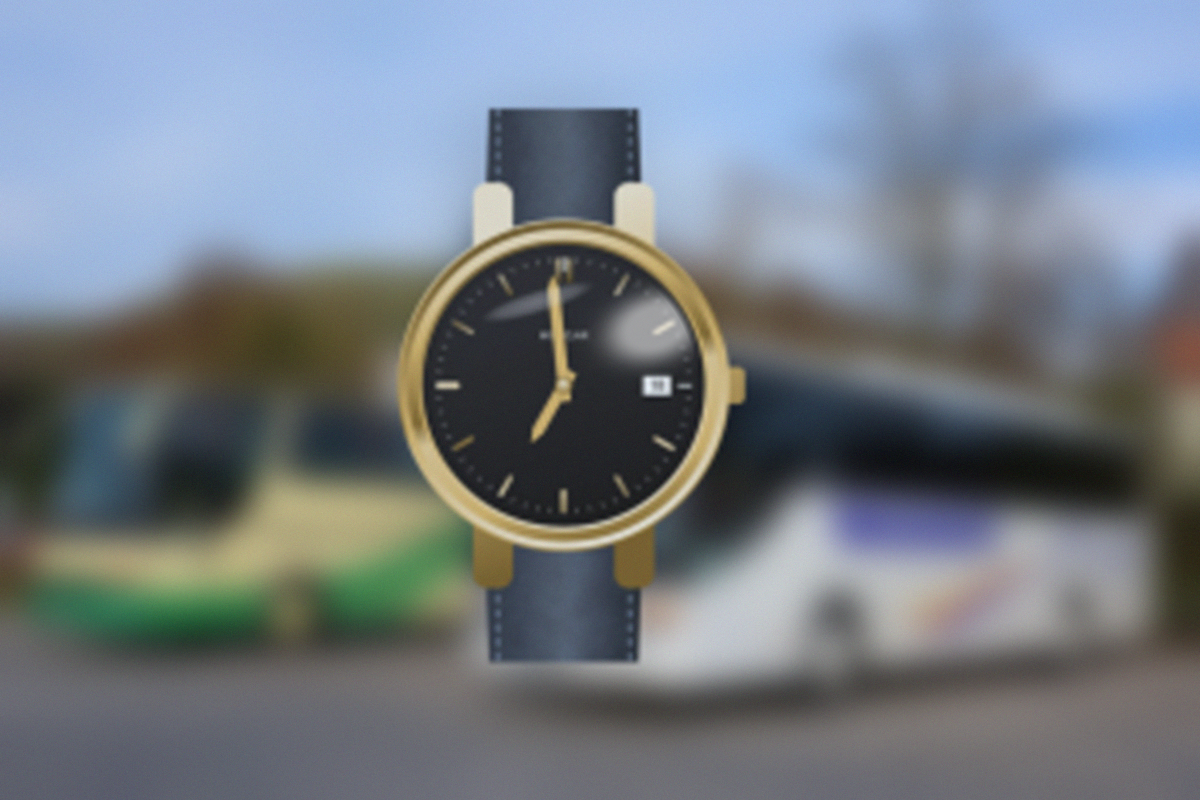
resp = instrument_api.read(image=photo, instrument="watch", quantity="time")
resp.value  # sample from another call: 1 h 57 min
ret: 6 h 59 min
